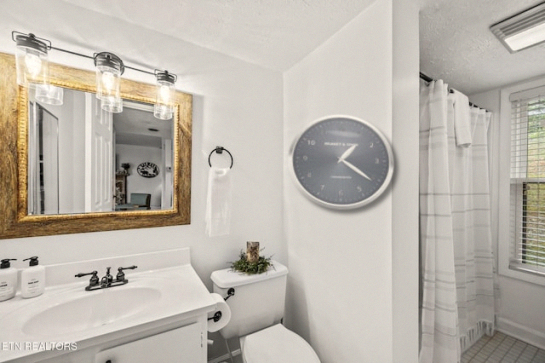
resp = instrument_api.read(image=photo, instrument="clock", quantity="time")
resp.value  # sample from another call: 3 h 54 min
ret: 1 h 21 min
